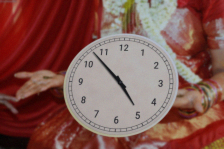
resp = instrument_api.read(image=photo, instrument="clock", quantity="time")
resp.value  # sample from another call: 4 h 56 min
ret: 4 h 53 min
